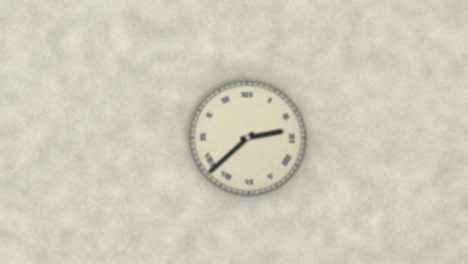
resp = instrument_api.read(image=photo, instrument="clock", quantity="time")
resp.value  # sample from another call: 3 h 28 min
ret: 2 h 38 min
